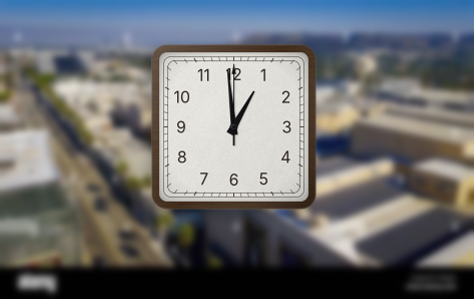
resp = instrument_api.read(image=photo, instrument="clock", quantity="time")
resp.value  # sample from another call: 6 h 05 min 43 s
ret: 12 h 59 min 00 s
